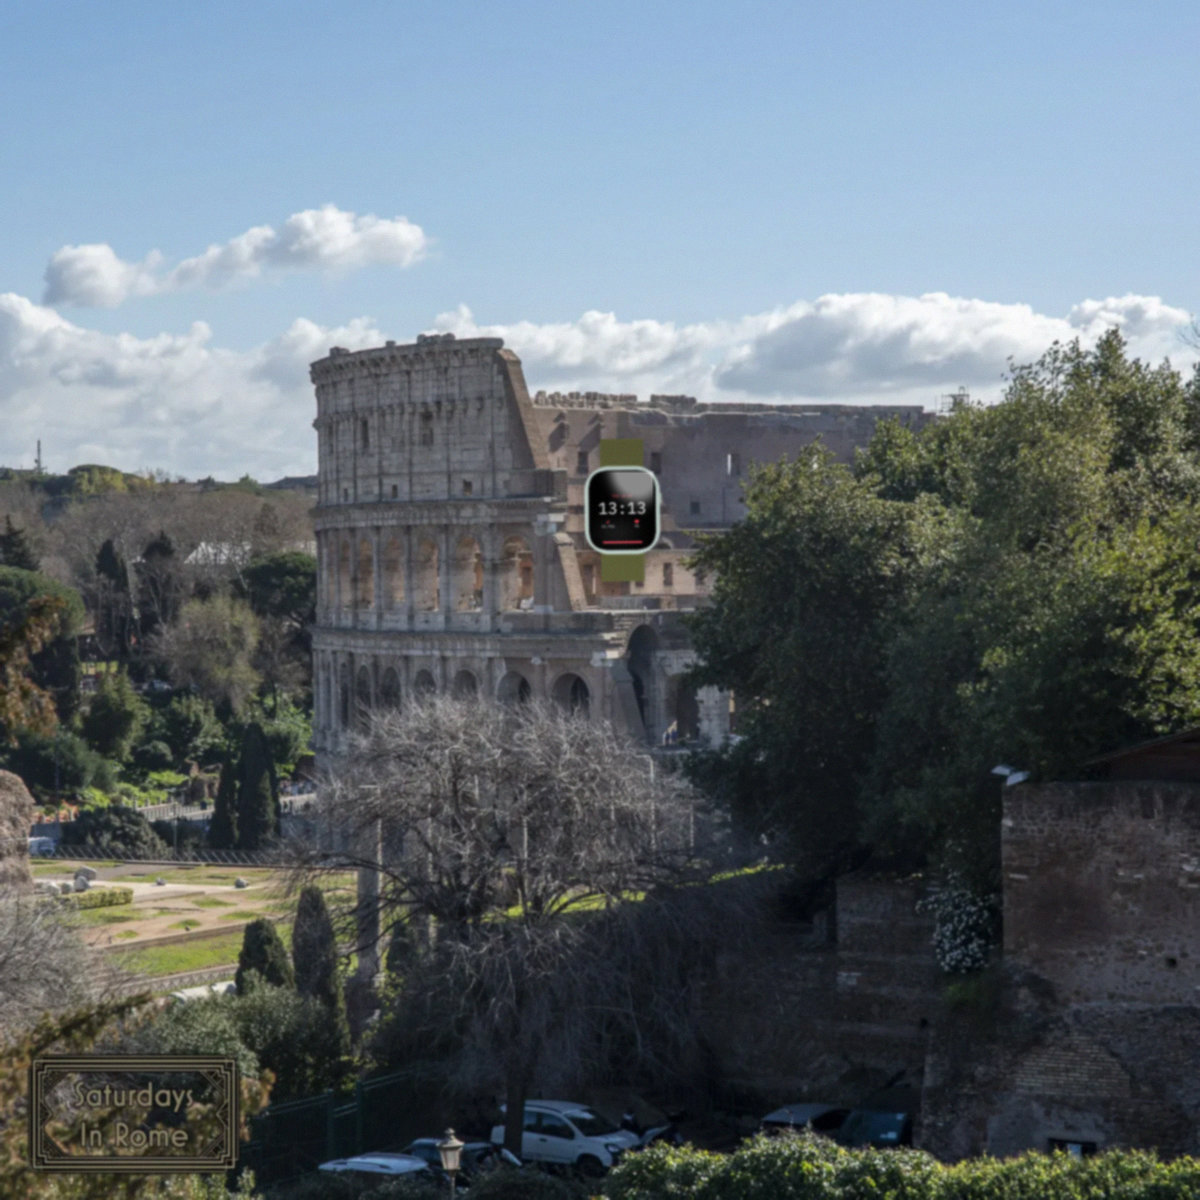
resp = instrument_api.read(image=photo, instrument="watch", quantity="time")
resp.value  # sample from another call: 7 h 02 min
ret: 13 h 13 min
